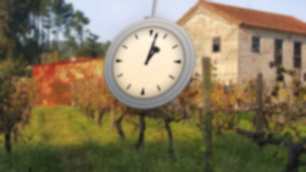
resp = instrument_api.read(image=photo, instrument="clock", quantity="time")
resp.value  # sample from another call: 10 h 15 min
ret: 1 h 02 min
